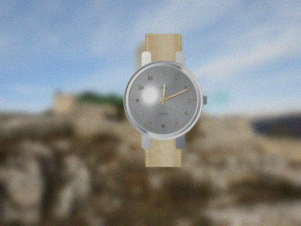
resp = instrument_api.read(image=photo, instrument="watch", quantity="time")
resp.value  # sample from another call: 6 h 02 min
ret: 12 h 11 min
